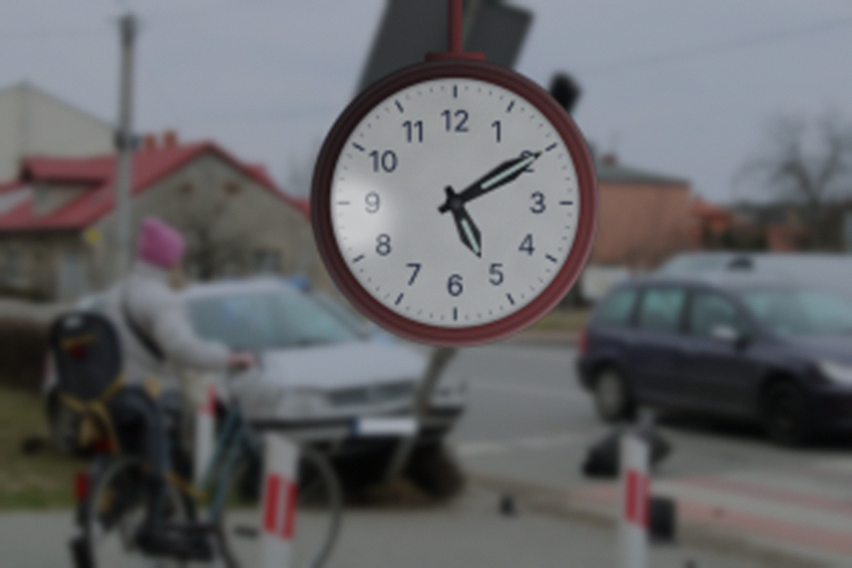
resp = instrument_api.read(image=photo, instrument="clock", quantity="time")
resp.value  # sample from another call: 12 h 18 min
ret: 5 h 10 min
